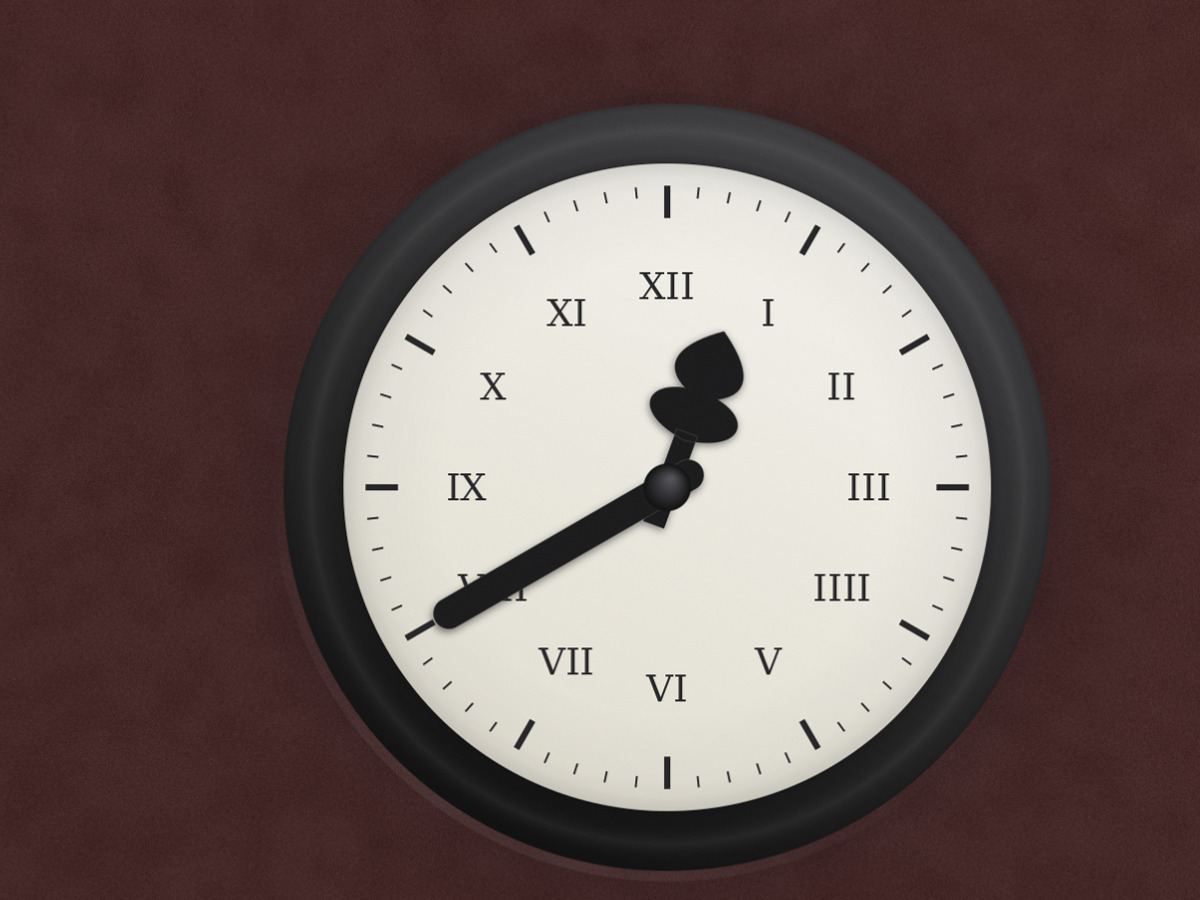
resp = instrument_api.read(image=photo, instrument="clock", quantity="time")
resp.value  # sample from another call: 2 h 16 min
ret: 12 h 40 min
